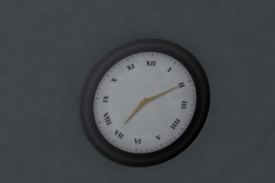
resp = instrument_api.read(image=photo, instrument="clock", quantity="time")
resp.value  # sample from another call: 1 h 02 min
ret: 7 h 10 min
